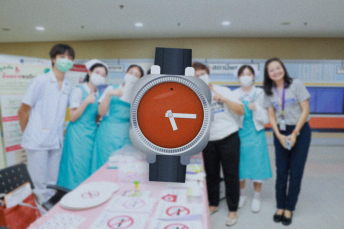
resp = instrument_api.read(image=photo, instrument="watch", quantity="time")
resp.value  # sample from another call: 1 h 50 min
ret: 5 h 15 min
